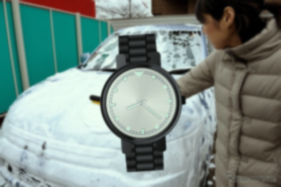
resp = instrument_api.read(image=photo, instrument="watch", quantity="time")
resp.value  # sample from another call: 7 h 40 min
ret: 8 h 22 min
